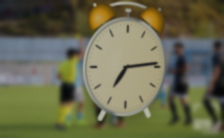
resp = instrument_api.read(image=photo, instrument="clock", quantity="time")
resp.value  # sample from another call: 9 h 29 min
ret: 7 h 14 min
